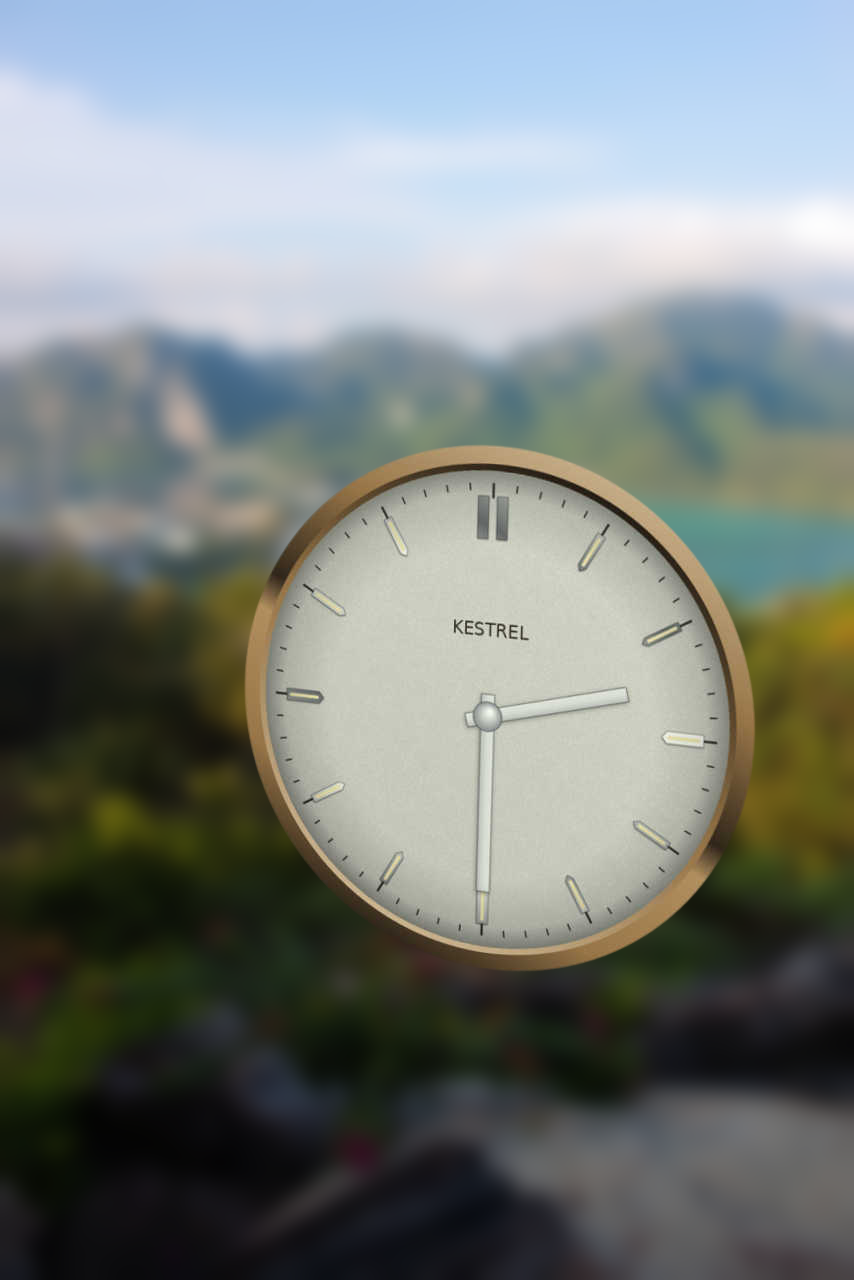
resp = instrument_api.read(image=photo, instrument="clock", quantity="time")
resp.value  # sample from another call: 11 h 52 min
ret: 2 h 30 min
